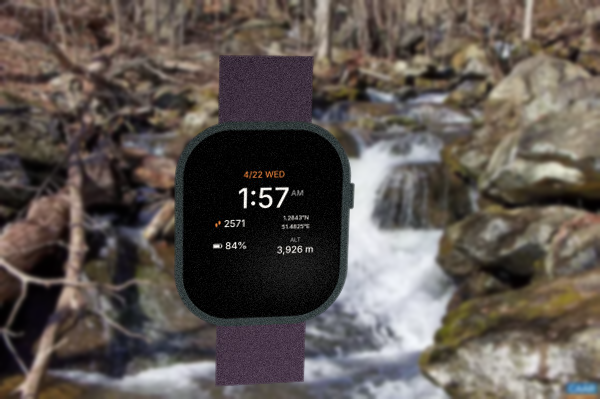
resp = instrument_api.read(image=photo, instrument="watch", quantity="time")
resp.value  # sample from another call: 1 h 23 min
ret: 1 h 57 min
